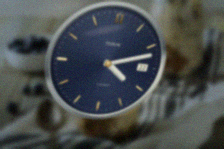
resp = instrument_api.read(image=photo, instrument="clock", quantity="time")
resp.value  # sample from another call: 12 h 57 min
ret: 4 h 12 min
